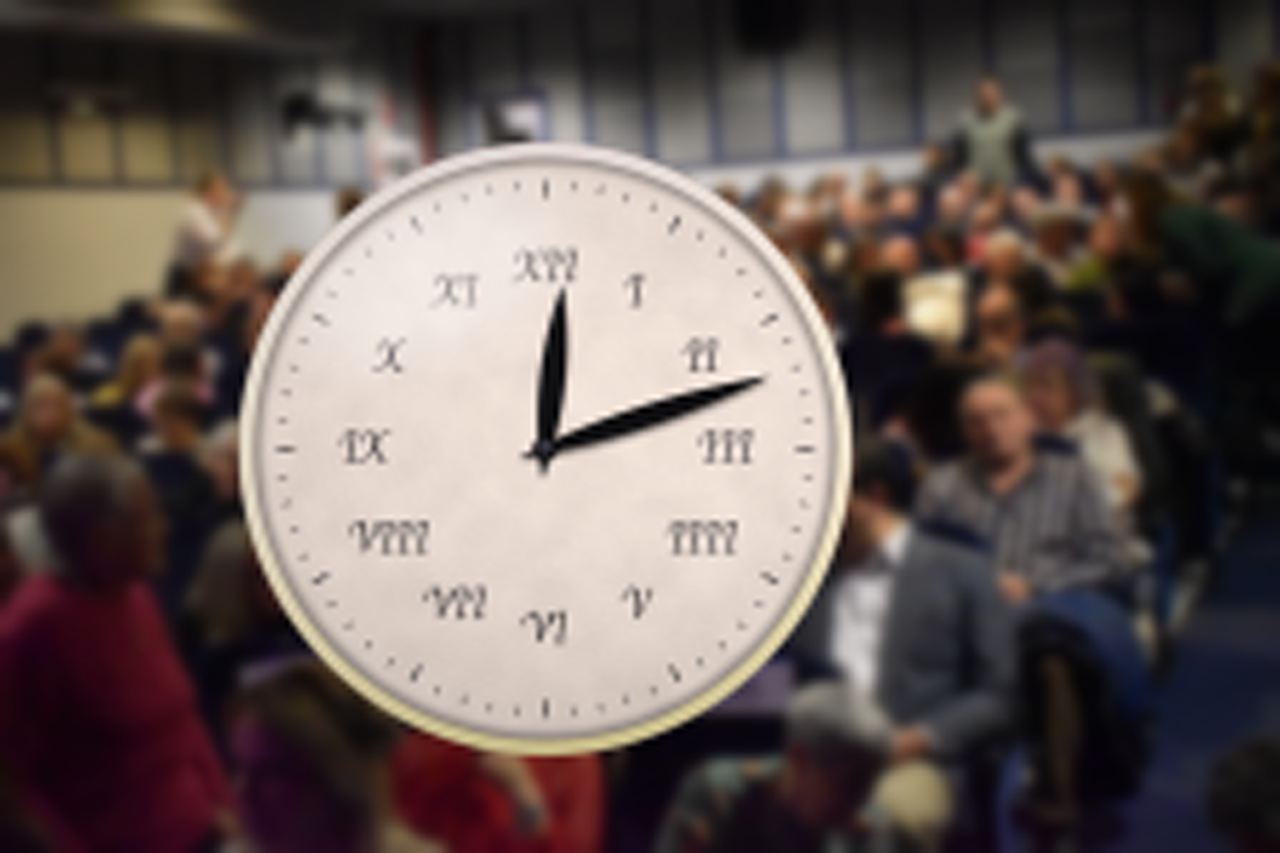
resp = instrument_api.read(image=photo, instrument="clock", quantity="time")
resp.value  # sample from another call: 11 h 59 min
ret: 12 h 12 min
